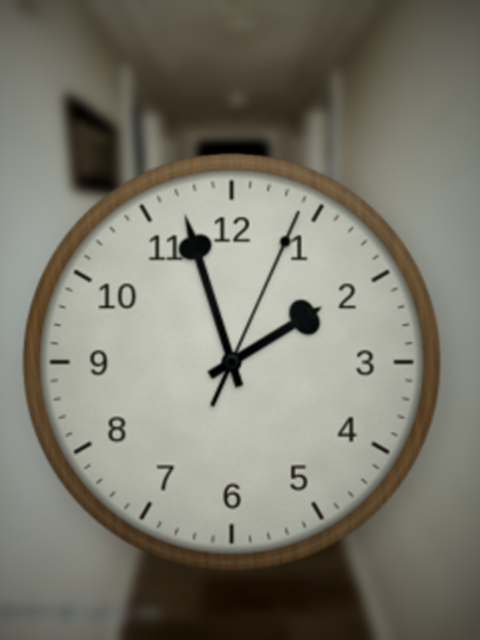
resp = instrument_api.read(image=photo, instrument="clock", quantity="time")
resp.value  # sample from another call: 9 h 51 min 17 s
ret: 1 h 57 min 04 s
